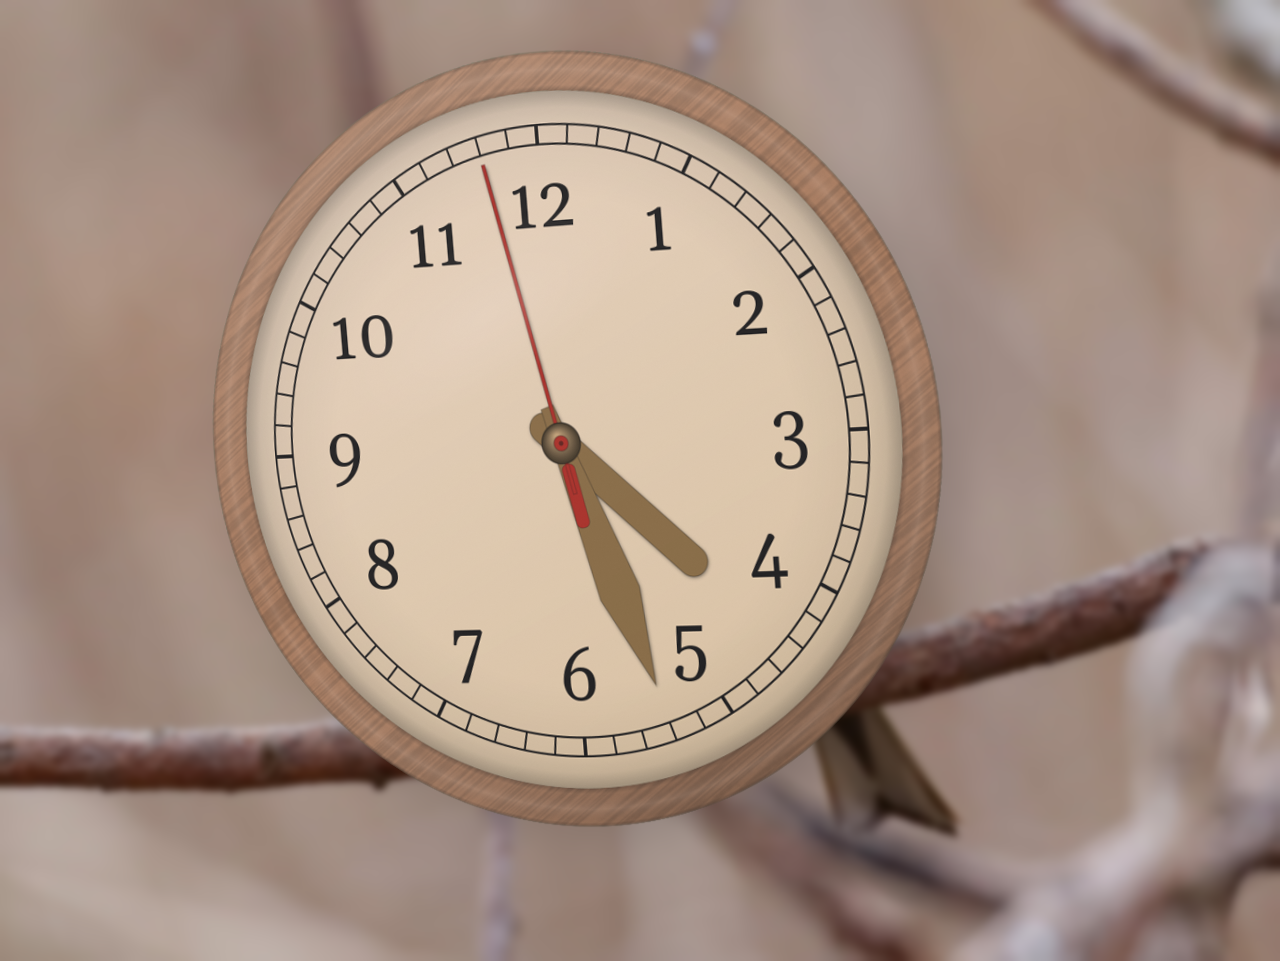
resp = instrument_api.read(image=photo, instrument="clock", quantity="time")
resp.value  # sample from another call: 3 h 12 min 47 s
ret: 4 h 26 min 58 s
